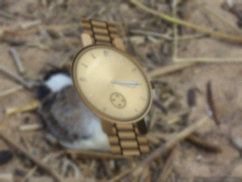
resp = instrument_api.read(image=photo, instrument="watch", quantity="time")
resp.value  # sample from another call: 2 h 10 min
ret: 3 h 15 min
